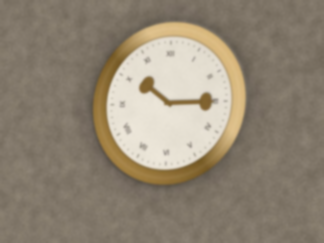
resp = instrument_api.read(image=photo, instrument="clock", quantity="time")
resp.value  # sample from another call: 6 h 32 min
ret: 10 h 15 min
